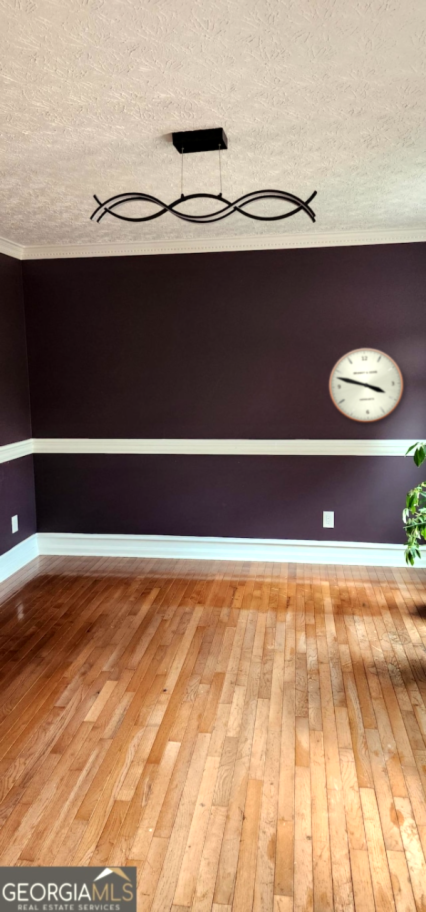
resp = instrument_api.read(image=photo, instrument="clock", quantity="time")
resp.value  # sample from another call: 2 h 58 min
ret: 3 h 48 min
